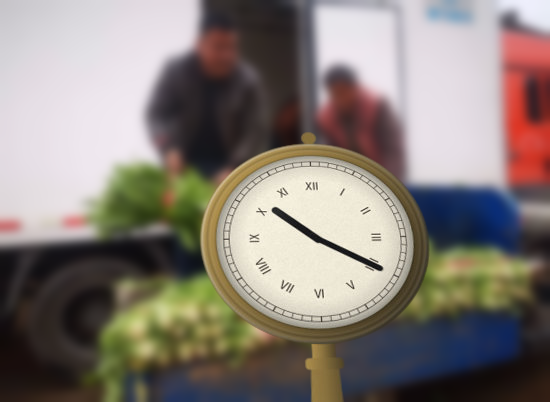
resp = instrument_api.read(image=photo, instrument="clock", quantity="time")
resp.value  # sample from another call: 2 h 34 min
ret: 10 h 20 min
